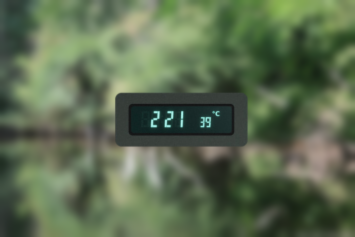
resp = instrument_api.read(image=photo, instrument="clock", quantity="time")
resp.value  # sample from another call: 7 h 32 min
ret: 2 h 21 min
